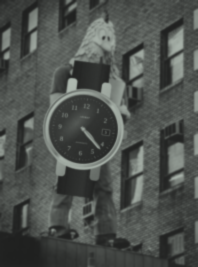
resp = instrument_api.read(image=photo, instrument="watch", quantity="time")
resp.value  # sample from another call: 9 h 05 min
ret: 4 h 22 min
